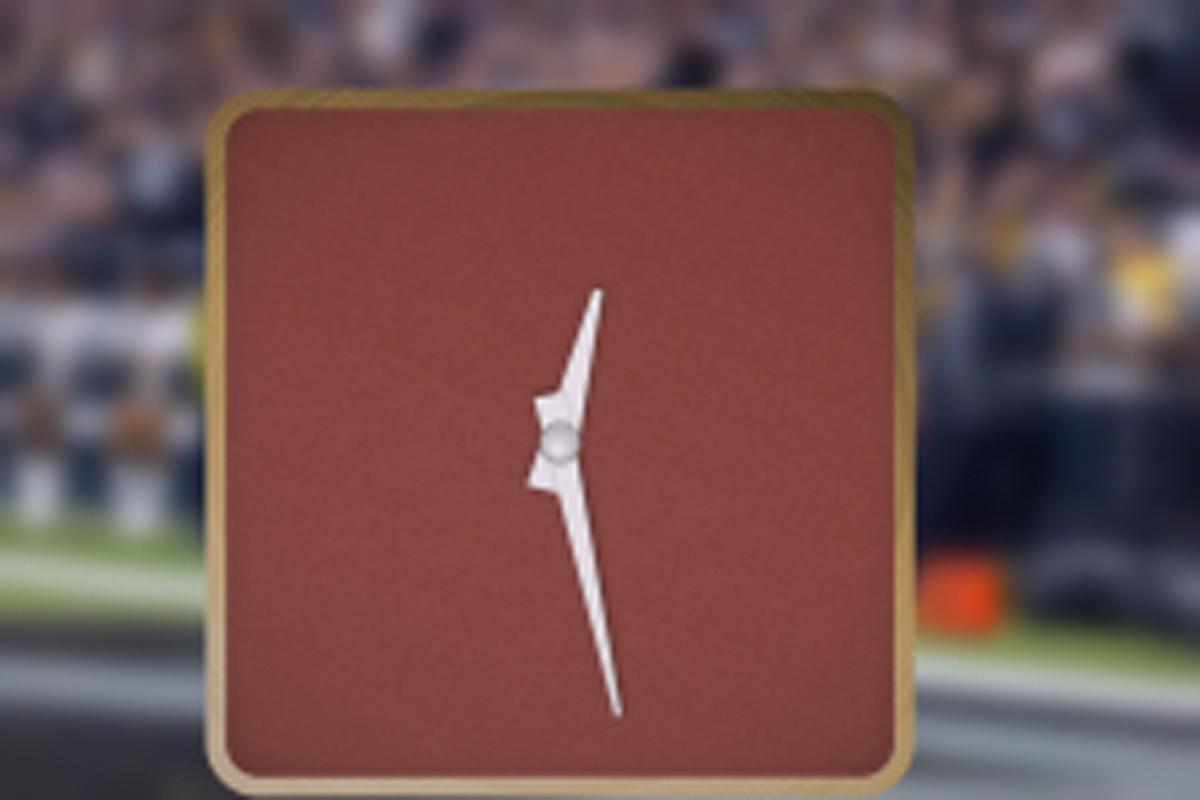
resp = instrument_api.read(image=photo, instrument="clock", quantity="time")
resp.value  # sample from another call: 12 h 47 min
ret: 12 h 28 min
